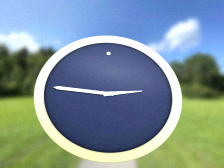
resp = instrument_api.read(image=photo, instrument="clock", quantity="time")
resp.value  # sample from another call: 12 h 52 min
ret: 2 h 46 min
